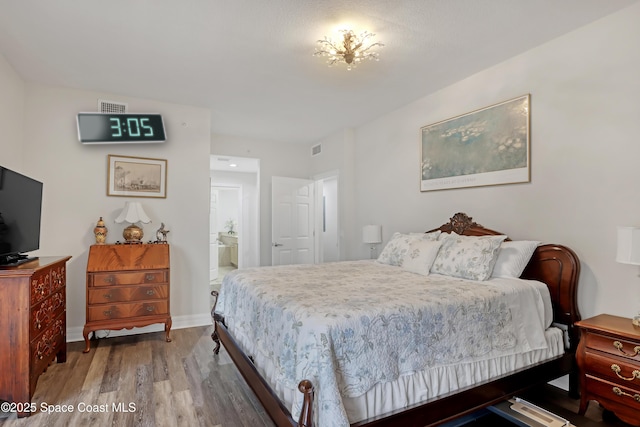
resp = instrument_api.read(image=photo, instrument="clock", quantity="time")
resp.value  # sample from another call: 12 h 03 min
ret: 3 h 05 min
